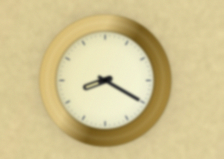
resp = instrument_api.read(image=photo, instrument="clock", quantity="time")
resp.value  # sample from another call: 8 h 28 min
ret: 8 h 20 min
